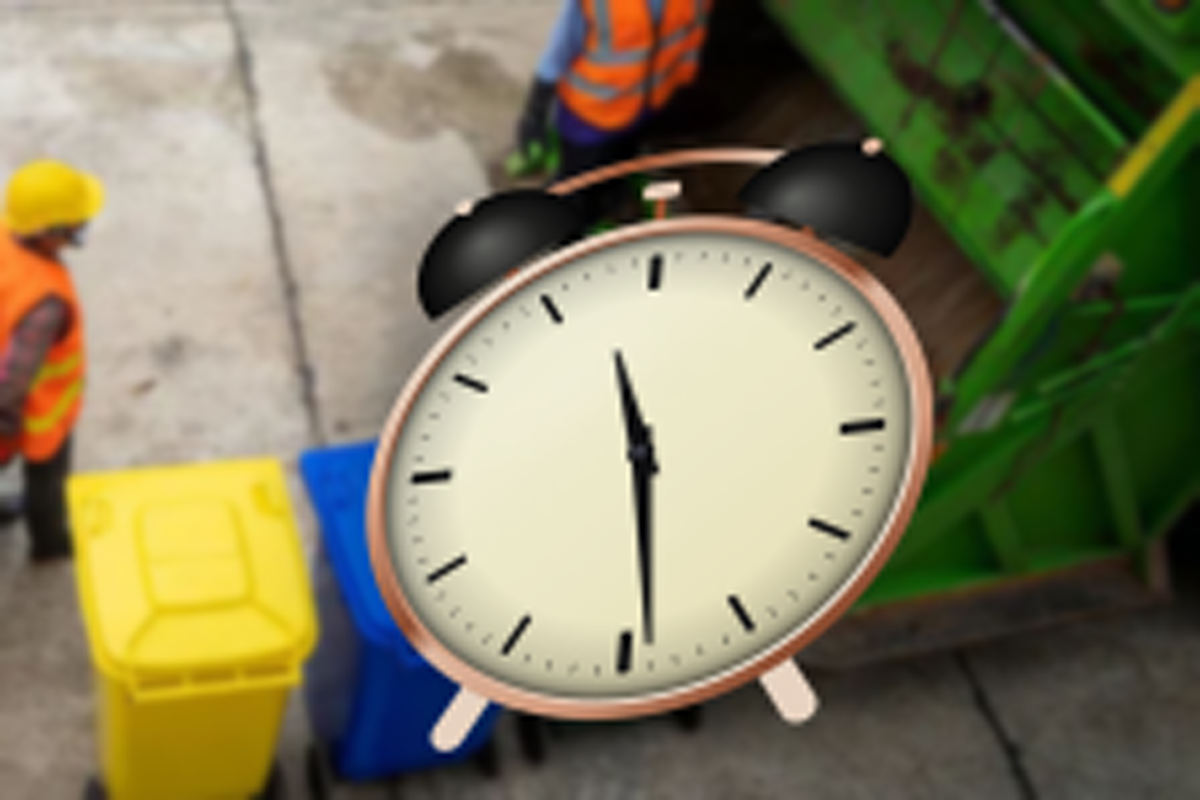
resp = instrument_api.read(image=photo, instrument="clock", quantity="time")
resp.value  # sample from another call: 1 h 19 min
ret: 11 h 29 min
